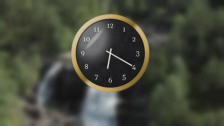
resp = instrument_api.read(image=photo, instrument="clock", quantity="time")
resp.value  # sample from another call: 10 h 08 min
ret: 6 h 20 min
